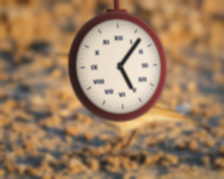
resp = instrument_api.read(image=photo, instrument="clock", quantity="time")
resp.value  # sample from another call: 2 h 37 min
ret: 5 h 07 min
